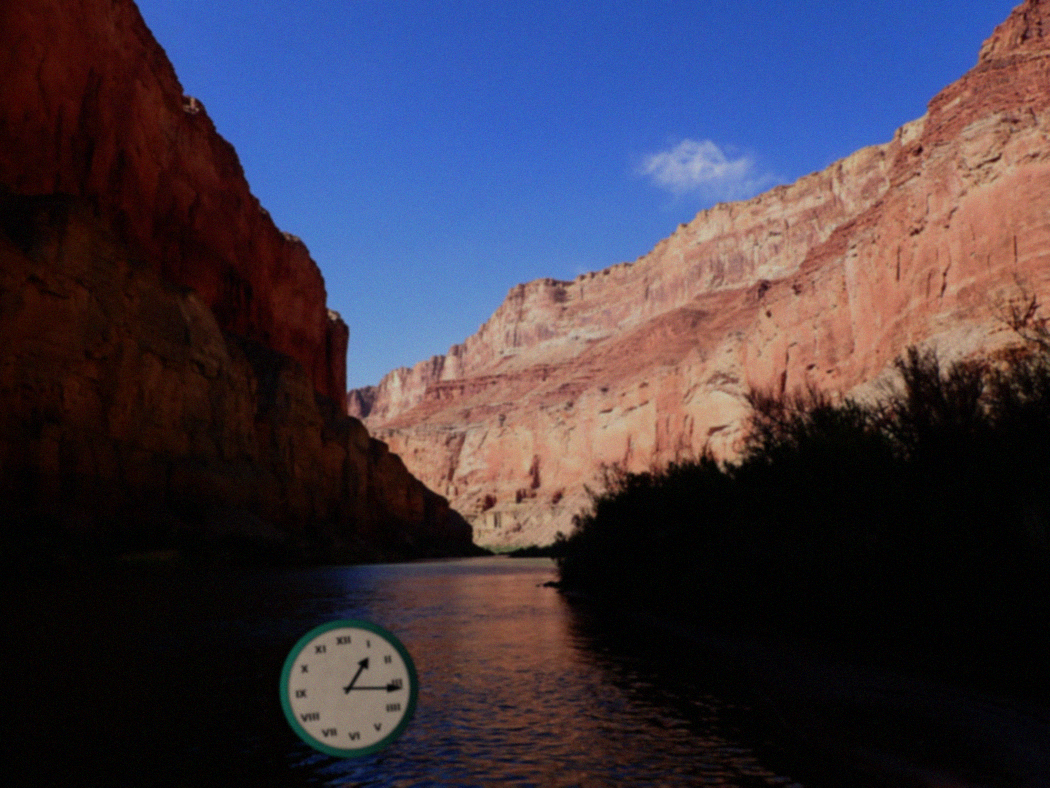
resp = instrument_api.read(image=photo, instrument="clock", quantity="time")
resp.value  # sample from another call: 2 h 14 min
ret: 1 h 16 min
